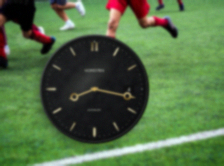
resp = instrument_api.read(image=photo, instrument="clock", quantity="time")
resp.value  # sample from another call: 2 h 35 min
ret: 8 h 17 min
